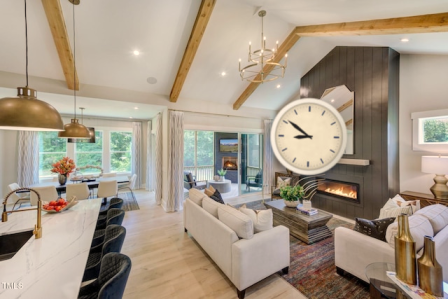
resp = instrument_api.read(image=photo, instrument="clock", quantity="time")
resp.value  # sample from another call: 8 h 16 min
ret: 8 h 51 min
